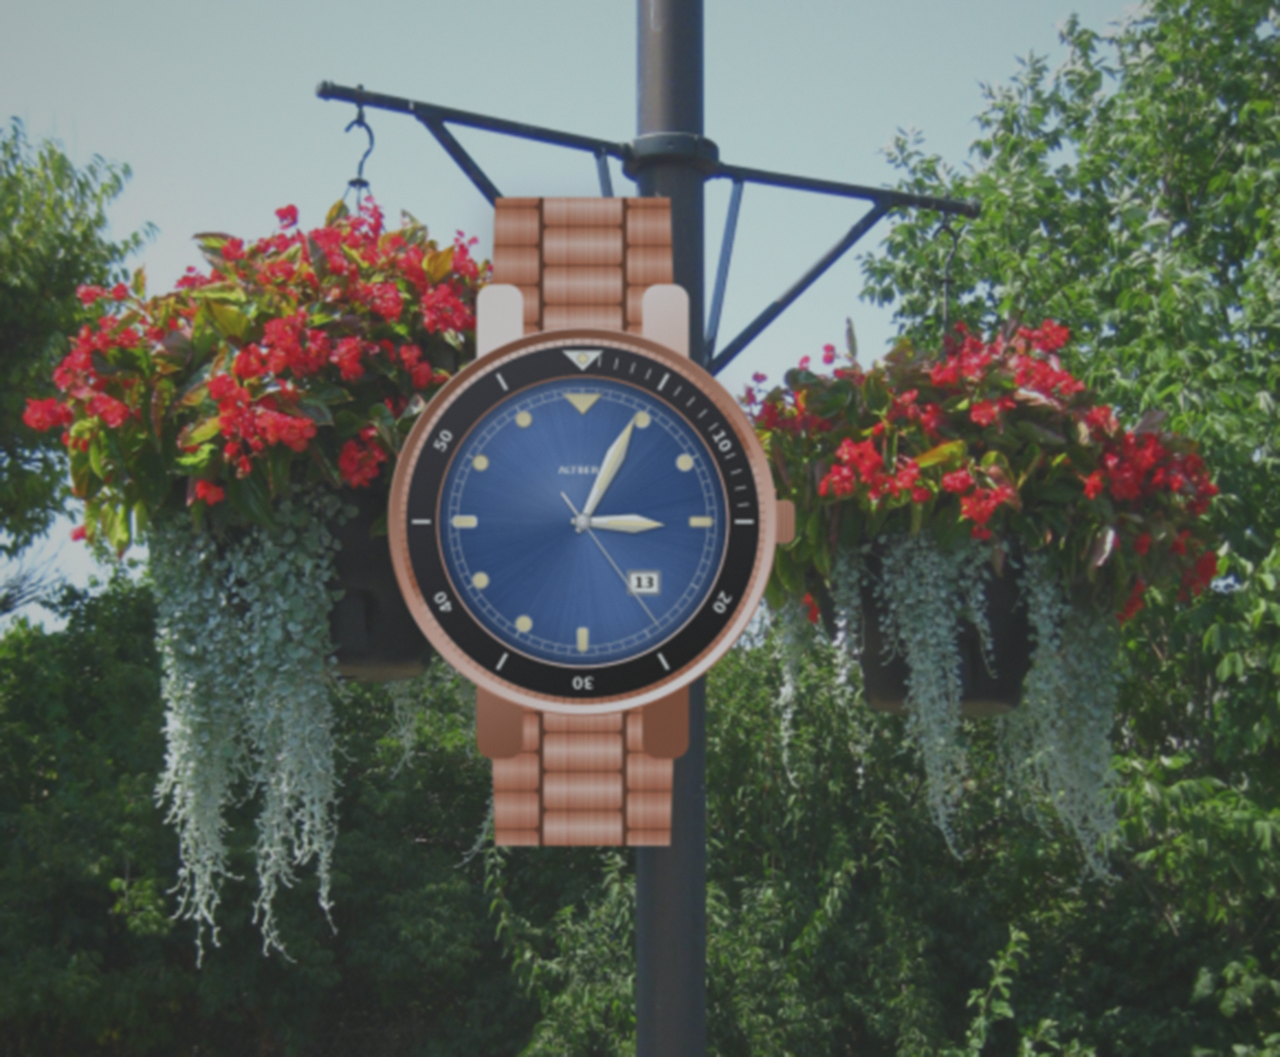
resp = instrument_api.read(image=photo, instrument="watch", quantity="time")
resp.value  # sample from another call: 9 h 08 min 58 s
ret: 3 h 04 min 24 s
